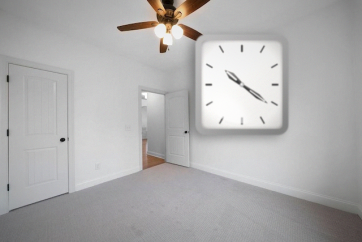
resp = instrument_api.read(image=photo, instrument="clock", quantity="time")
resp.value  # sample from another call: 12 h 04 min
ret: 10 h 21 min
